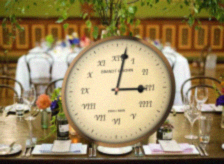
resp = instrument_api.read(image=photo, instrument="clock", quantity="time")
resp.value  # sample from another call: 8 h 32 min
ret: 3 h 02 min
